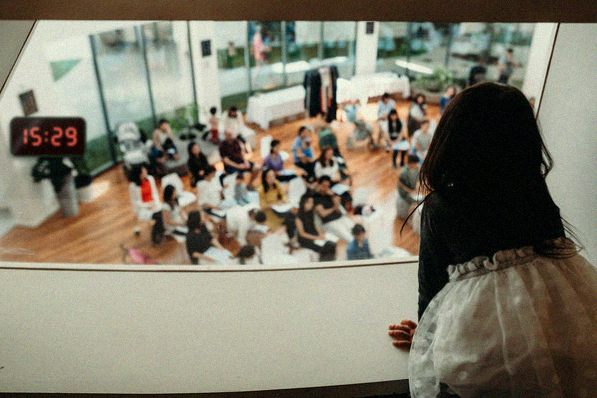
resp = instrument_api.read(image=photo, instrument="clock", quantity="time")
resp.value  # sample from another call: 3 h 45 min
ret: 15 h 29 min
